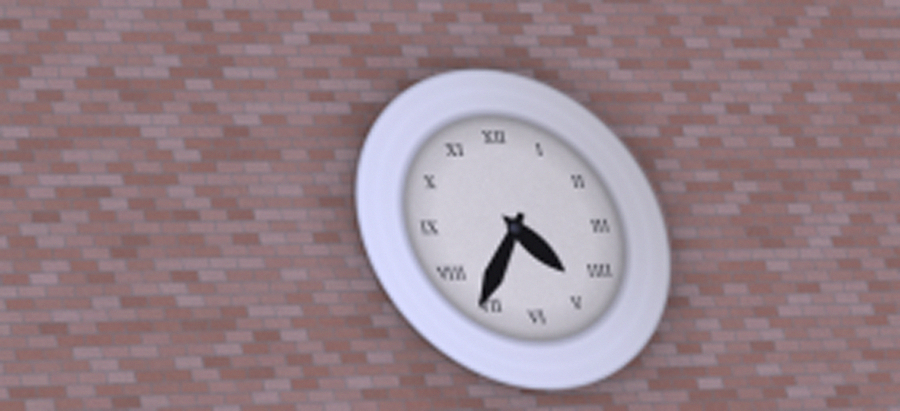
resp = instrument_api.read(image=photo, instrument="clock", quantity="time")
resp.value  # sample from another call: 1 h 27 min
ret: 4 h 36 min
